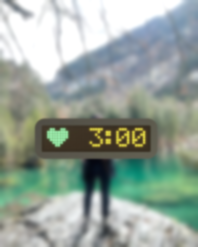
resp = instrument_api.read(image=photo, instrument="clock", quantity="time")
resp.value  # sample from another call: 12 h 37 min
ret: 3 h 00 min
